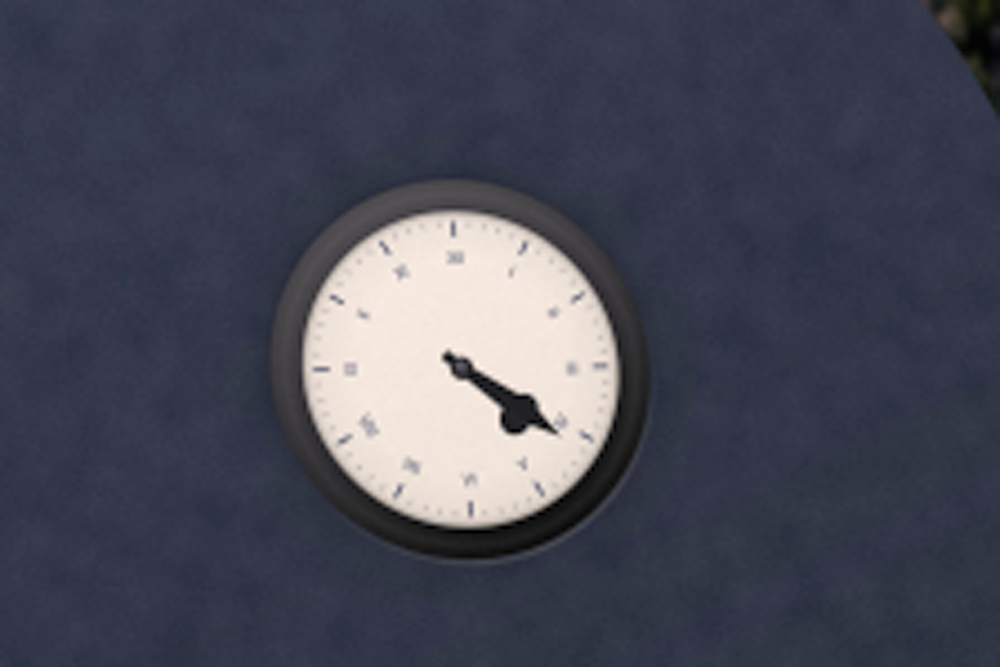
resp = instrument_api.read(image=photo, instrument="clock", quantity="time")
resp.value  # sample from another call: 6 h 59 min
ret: 4 h 21 min
